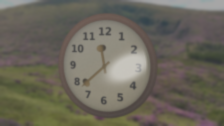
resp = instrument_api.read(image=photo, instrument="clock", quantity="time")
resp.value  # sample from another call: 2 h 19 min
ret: 11 h 38 min
